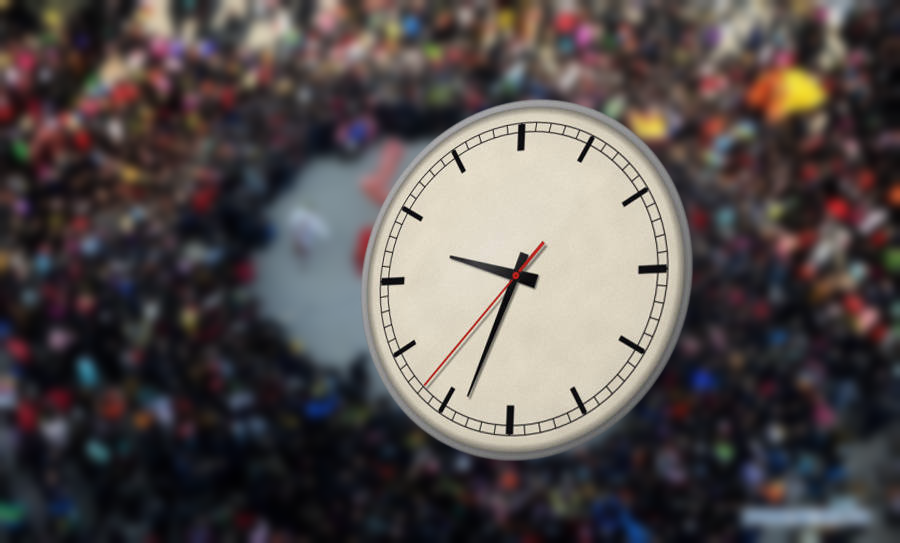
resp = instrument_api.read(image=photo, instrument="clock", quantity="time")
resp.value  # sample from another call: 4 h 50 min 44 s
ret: 9 h 33 min 37 s
